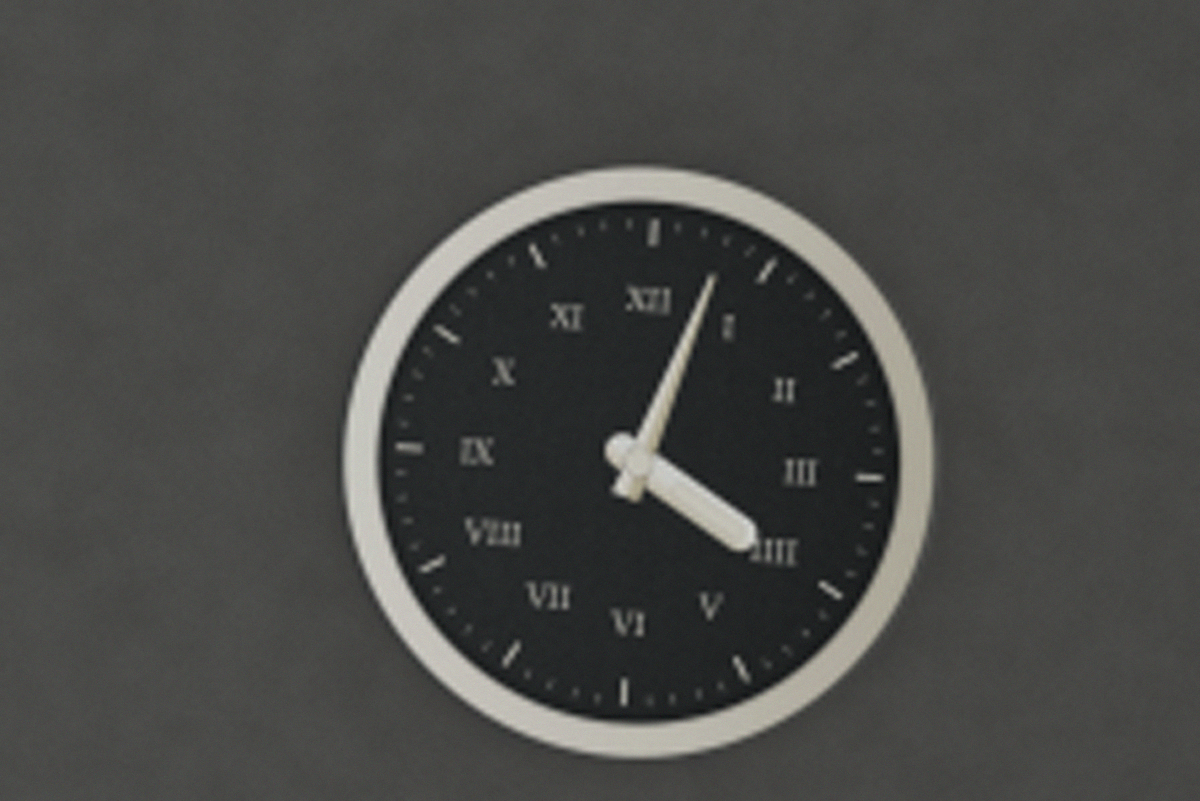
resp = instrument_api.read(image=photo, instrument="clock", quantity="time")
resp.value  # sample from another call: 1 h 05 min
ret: 4 h 03 min
